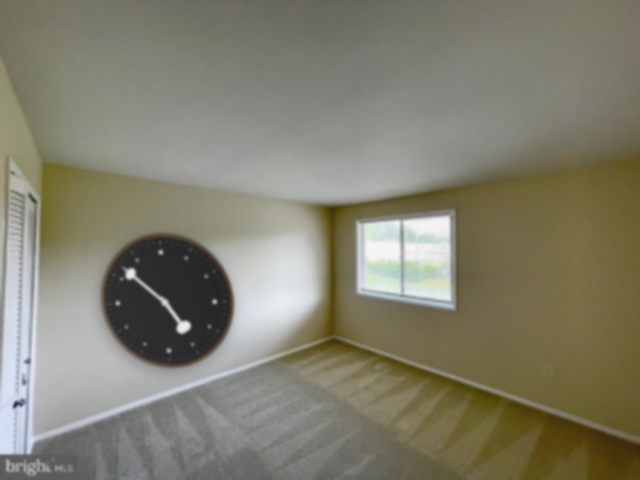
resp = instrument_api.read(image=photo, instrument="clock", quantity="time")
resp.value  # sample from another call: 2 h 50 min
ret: 4 h 52 min
